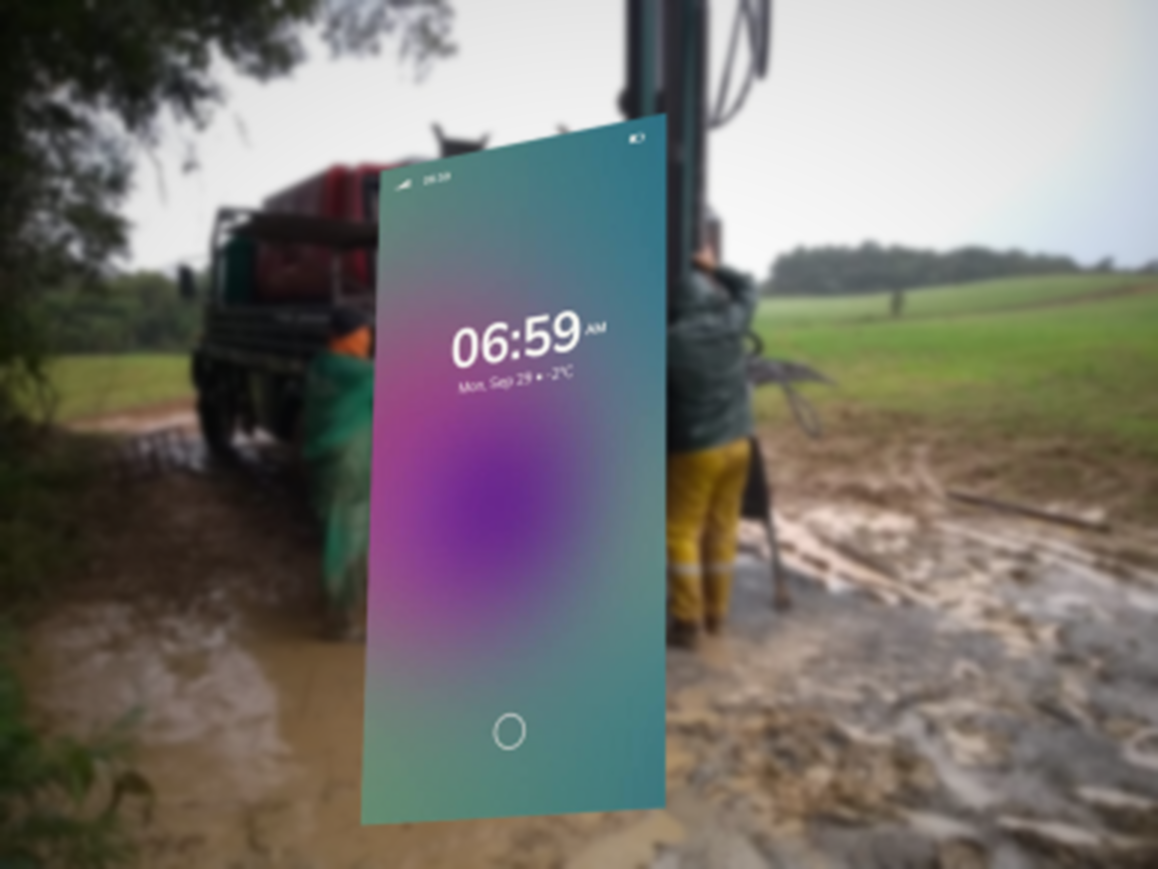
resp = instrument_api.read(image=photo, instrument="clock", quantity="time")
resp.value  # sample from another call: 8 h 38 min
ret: 6 h 59 min
